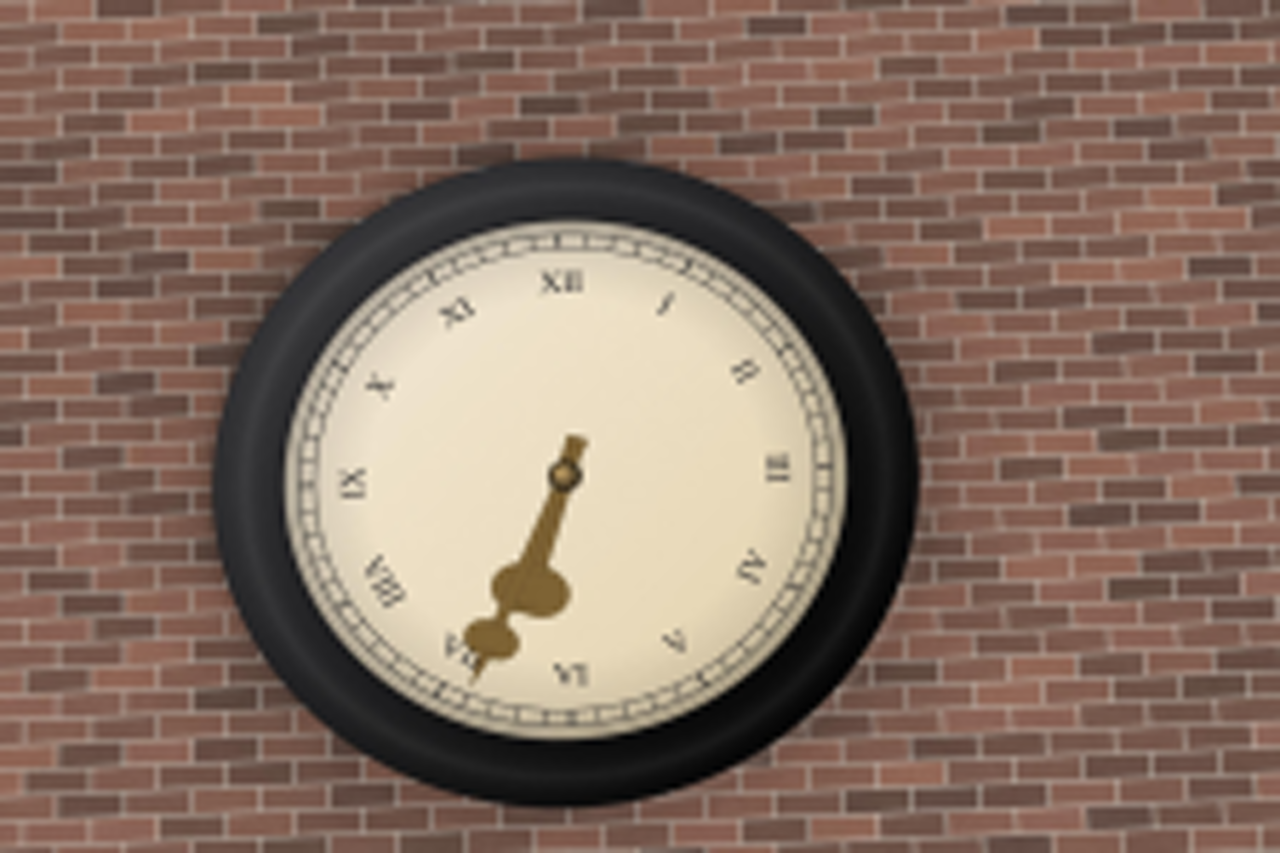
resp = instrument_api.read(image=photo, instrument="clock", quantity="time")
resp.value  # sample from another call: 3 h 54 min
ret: 6 h 34 min
